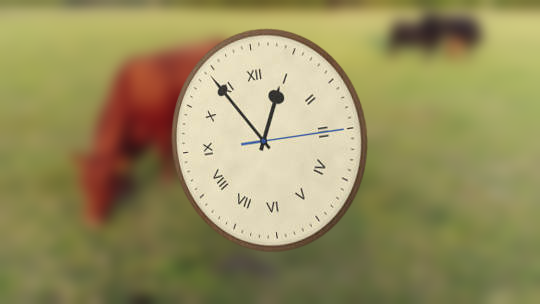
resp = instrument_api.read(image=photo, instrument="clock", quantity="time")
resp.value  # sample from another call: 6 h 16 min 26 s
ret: 12 h 54 min 15 s
